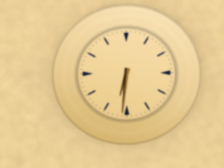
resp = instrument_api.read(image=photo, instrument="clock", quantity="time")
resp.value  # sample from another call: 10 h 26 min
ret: 6 h 31 min
